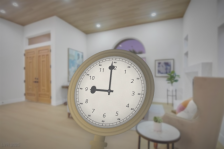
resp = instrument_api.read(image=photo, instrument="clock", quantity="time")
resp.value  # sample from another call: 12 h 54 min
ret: 8 h 59 min
